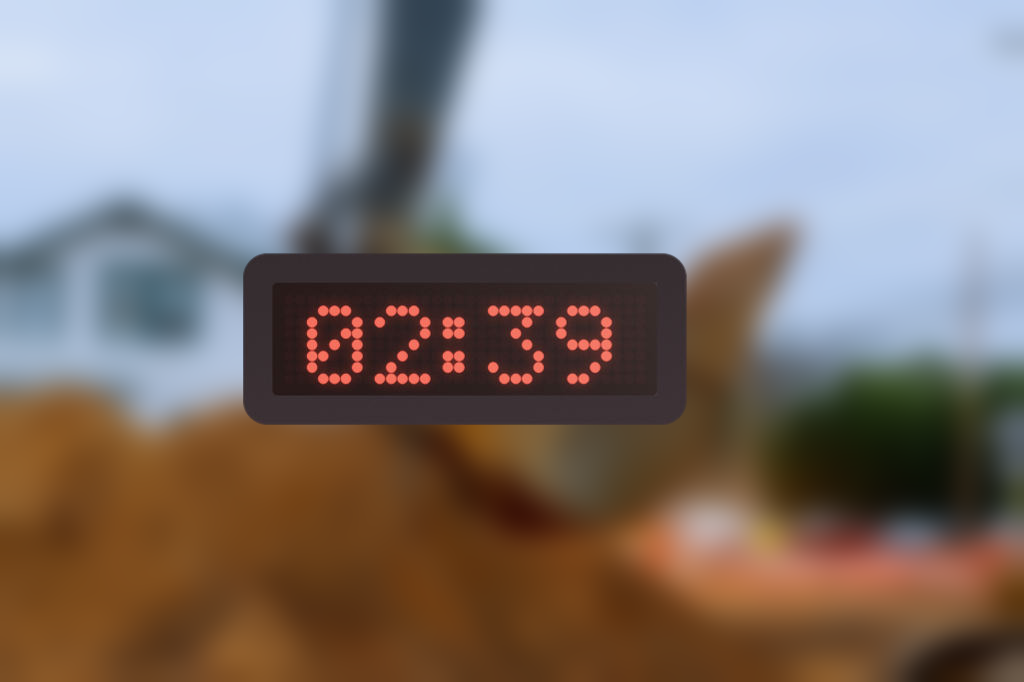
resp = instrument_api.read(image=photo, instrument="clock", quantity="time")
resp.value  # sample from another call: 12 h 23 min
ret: 2 h 39 min
